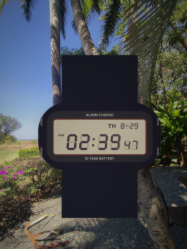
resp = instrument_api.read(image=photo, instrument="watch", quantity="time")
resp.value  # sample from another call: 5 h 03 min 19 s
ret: 2 h 39 min 47 s
